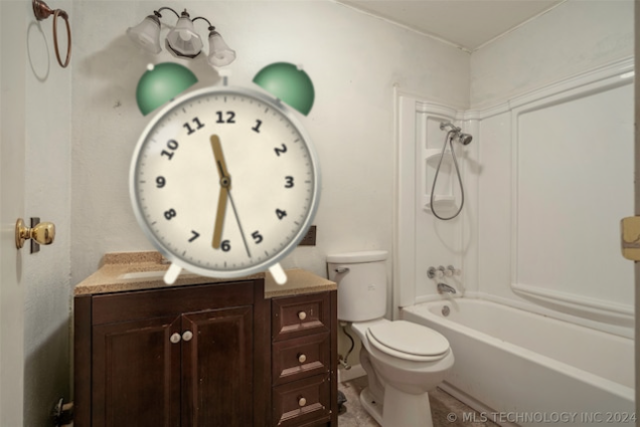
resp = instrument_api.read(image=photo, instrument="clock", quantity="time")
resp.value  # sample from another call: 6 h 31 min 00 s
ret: 11 h 31 min 27 s
